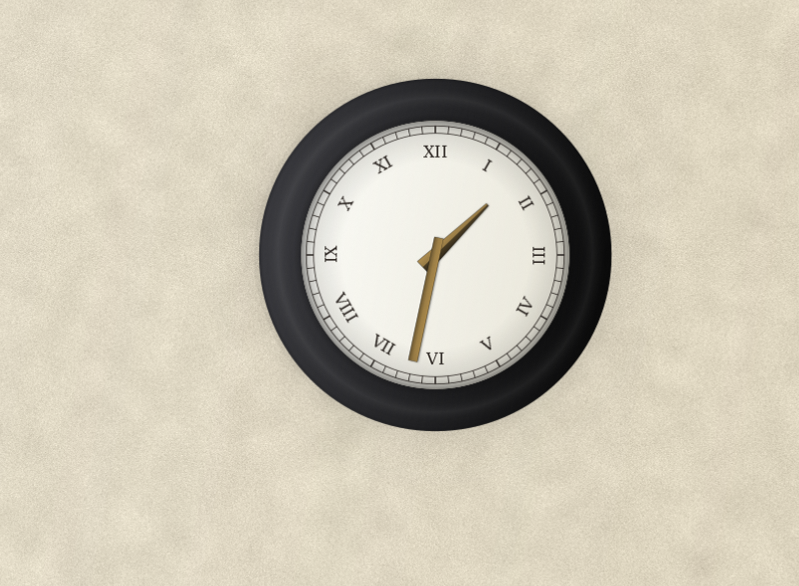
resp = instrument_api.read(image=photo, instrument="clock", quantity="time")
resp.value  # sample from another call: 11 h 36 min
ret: 1 h 32 min
